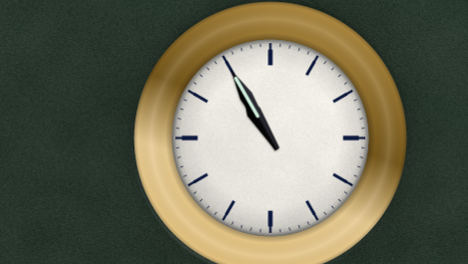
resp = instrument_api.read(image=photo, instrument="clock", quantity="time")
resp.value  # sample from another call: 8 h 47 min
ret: 10 h 55 min
